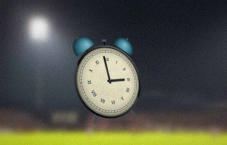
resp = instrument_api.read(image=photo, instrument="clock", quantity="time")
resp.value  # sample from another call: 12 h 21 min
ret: 2 h 59 min
